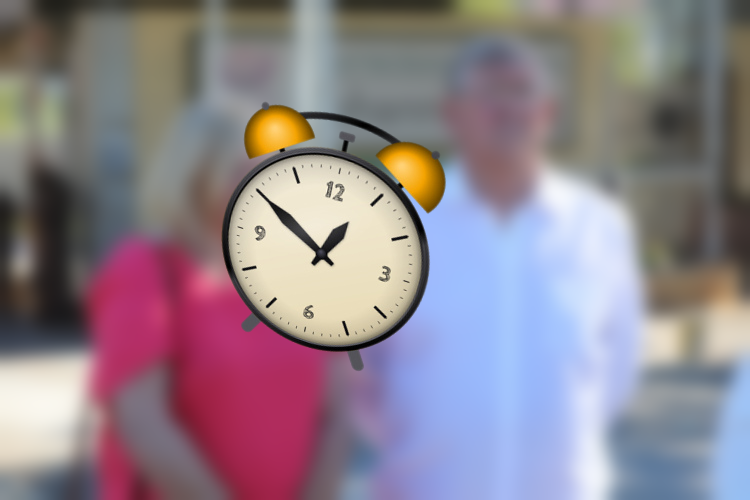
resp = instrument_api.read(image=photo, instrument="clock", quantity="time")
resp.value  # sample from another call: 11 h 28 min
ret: 12 h 50 min
